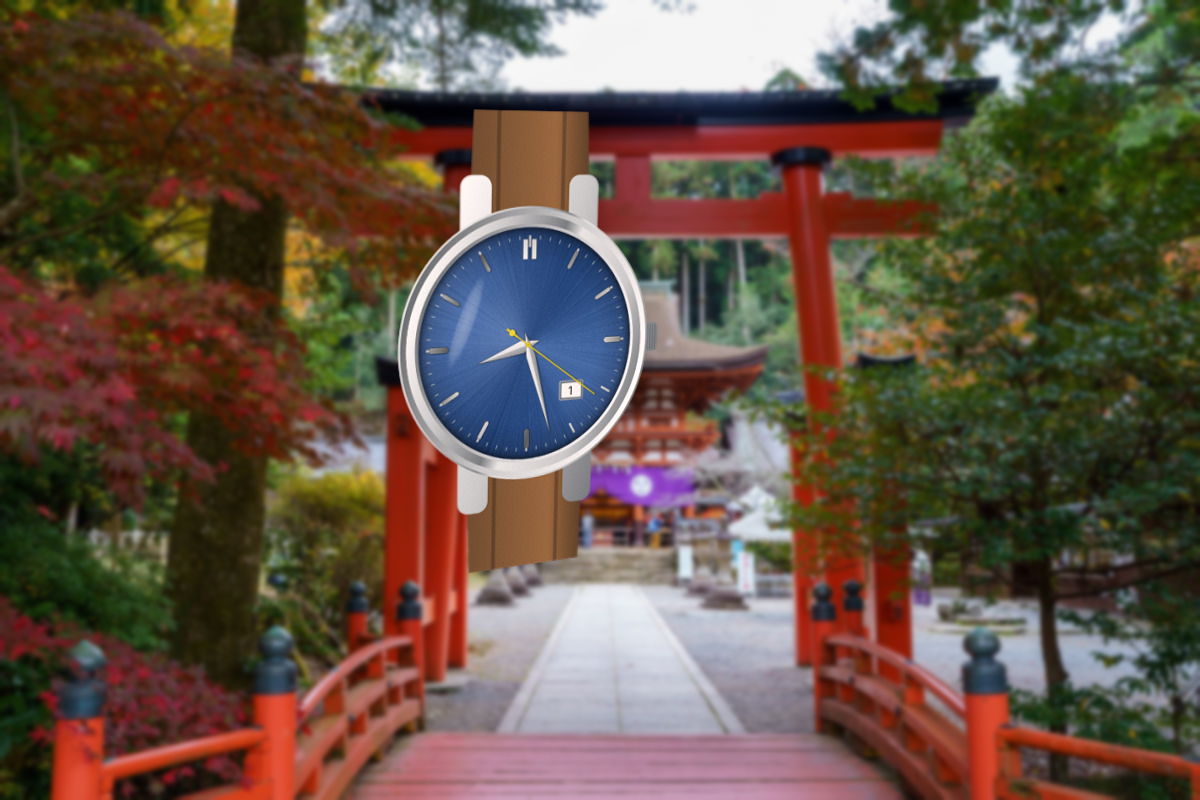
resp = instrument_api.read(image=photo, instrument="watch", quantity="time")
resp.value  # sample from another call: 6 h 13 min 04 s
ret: 8 h 27 min 21 s
